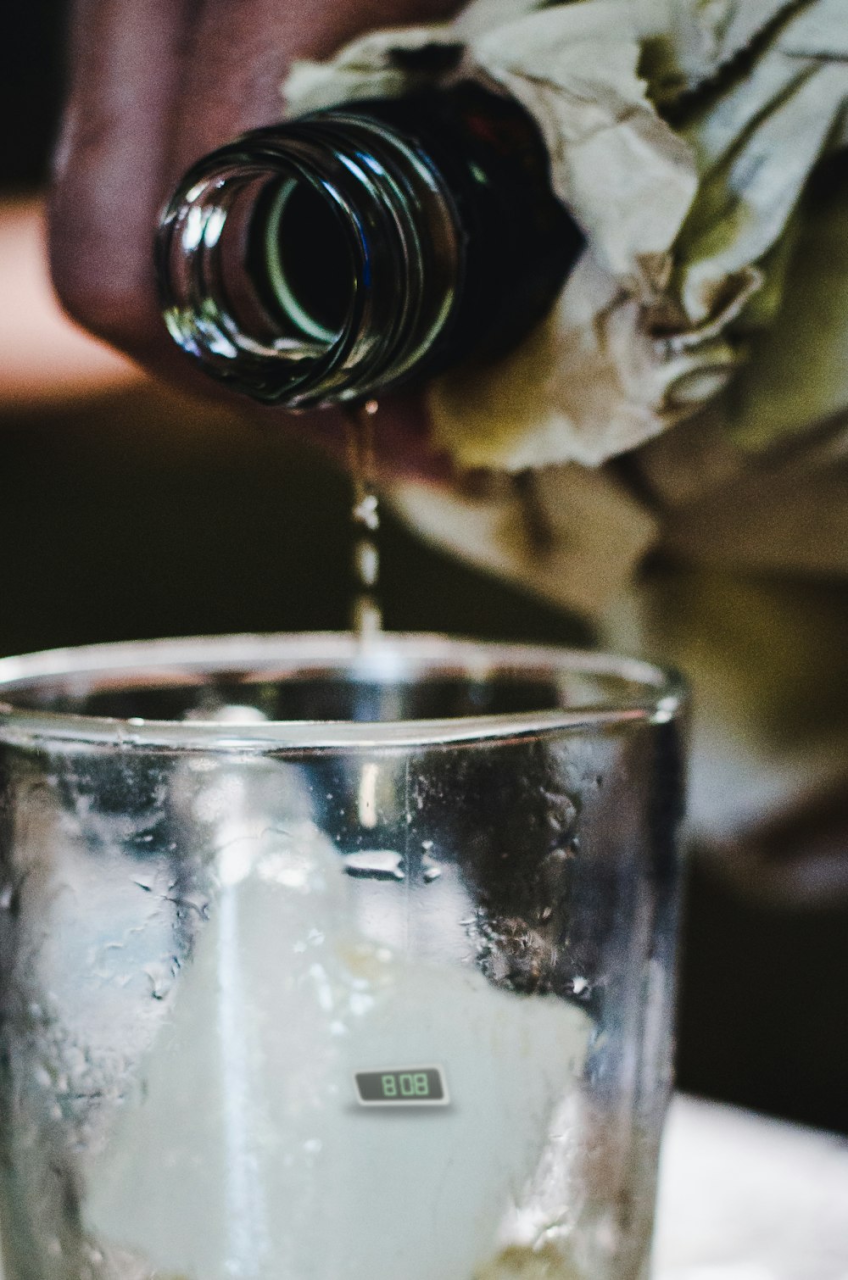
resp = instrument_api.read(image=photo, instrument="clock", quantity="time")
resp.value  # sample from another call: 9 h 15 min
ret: 8 h 08 min
